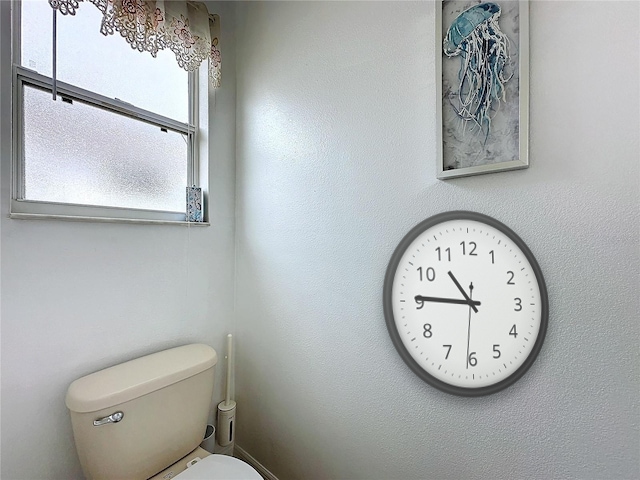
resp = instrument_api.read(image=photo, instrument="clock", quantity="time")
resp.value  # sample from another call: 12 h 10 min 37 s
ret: 10 h 45 min 31 s
